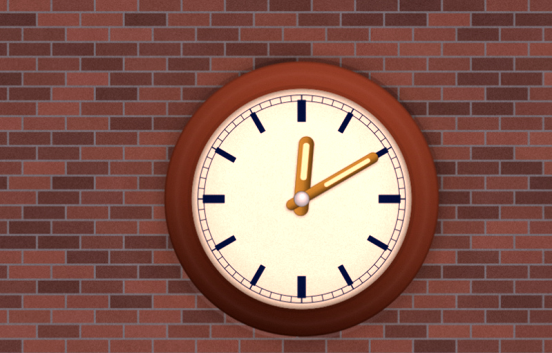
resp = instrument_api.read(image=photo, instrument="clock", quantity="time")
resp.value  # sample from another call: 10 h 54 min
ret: 12 h 10 min
